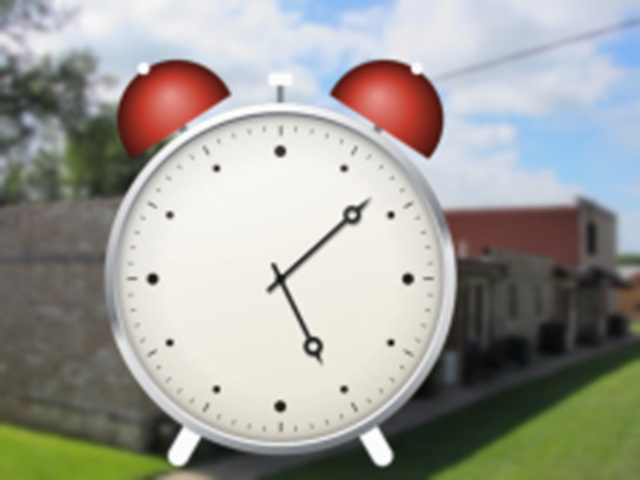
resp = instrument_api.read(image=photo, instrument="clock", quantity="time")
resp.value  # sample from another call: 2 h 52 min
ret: 5 h 08 min
